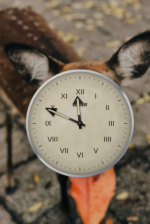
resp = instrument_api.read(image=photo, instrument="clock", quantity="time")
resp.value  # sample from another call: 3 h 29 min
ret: 11 h 49 min
